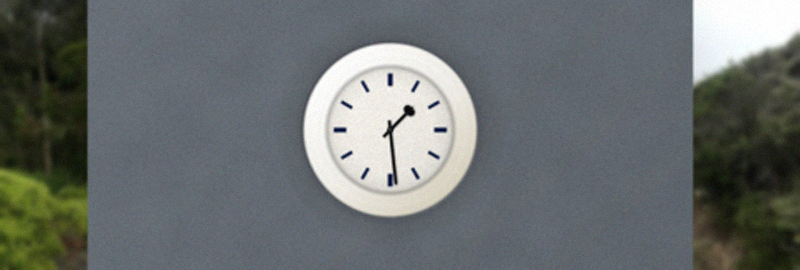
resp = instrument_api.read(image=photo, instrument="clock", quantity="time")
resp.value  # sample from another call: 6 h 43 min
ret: 1 h 29 min
